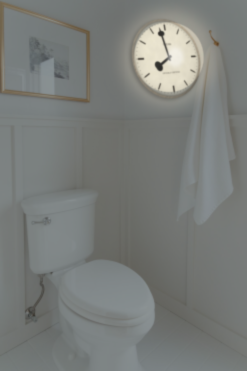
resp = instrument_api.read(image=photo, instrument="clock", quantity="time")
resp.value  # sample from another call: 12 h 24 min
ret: 7 h 58 min
